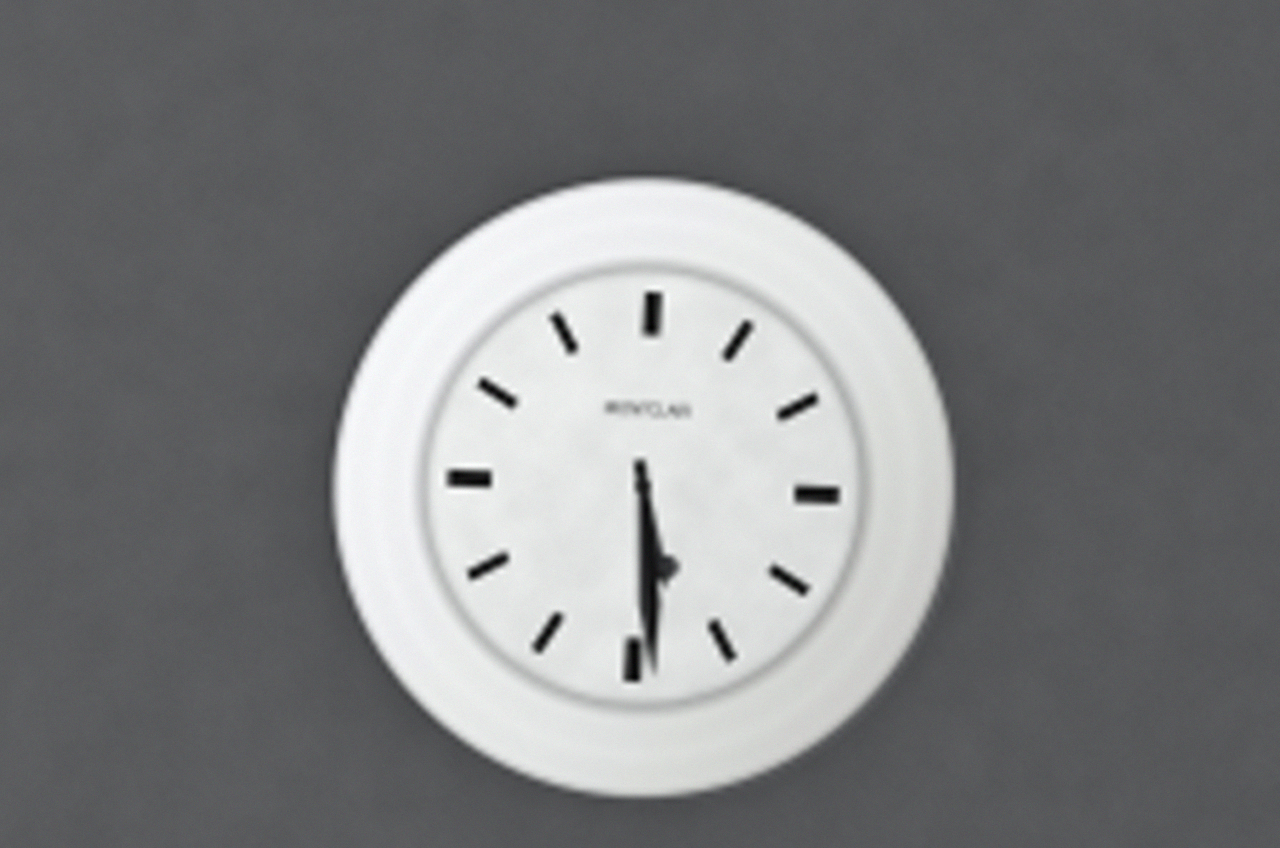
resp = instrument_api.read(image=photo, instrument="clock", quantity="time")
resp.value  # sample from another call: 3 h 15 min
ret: 5 h 29 min
